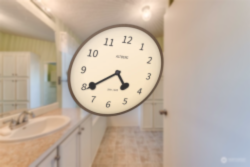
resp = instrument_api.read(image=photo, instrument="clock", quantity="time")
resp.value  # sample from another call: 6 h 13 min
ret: 4 h 39 min
